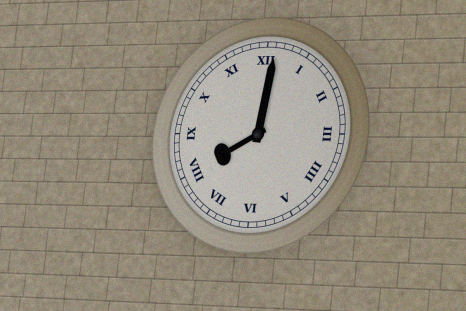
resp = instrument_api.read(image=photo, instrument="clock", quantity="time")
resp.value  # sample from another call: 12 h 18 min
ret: 8 h 01 min
